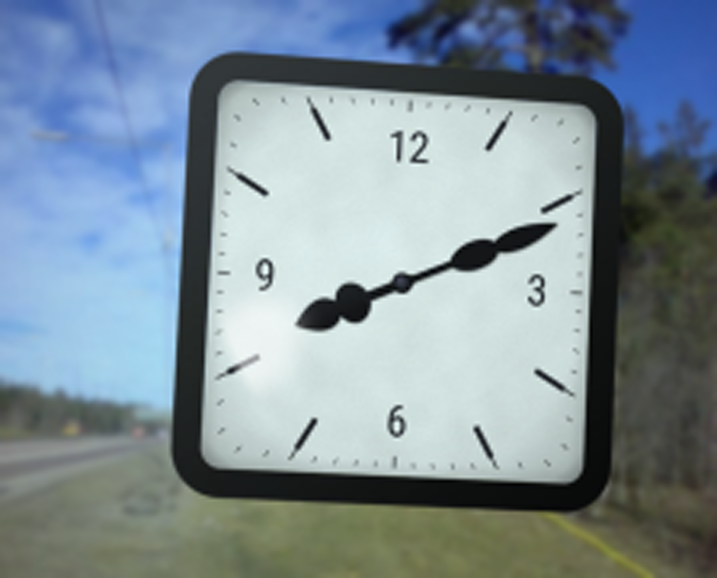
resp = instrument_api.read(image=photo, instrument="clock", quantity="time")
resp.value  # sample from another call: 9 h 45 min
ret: 8 h 11 min
